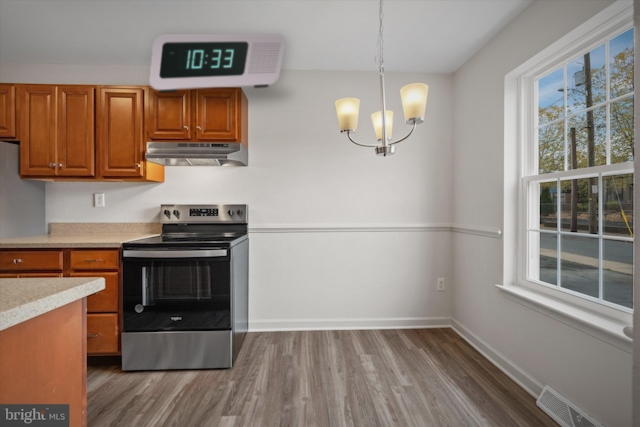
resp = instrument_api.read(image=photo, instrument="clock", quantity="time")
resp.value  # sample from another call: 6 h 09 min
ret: 10 h 33 min
